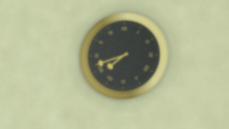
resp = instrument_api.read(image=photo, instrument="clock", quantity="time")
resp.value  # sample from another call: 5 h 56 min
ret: 7 h 42 min
